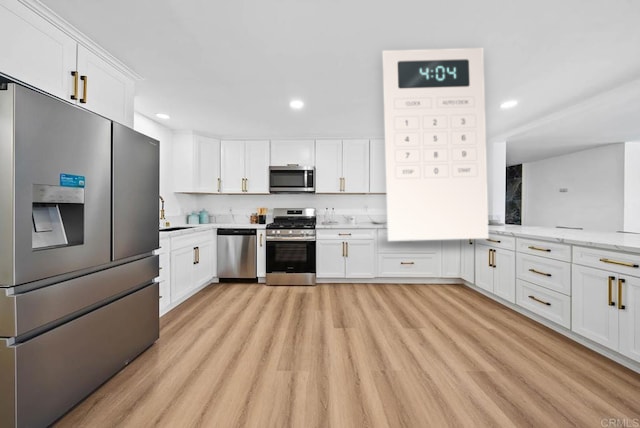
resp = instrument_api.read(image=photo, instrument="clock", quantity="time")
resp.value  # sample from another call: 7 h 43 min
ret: 4 h 04 min
